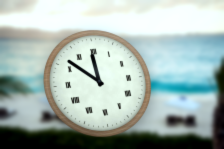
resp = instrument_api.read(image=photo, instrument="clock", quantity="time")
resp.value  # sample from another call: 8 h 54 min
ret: 11 h 52 min
